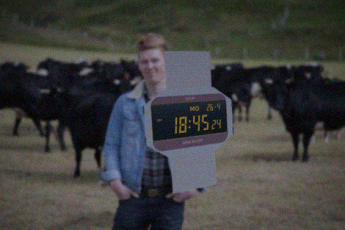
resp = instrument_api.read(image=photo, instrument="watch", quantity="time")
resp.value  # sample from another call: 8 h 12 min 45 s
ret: 18 h 45 min 24 s
